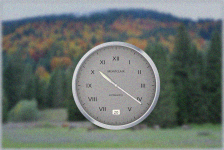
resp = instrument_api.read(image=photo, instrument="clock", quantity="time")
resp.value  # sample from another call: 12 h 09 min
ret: 10 h 21 min
